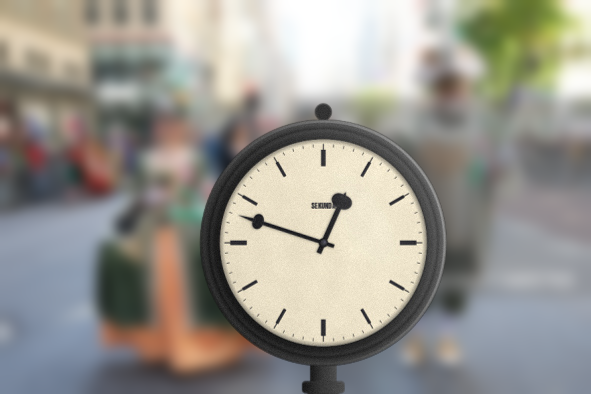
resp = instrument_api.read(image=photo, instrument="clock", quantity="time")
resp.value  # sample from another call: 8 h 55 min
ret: 12 h 48 min
